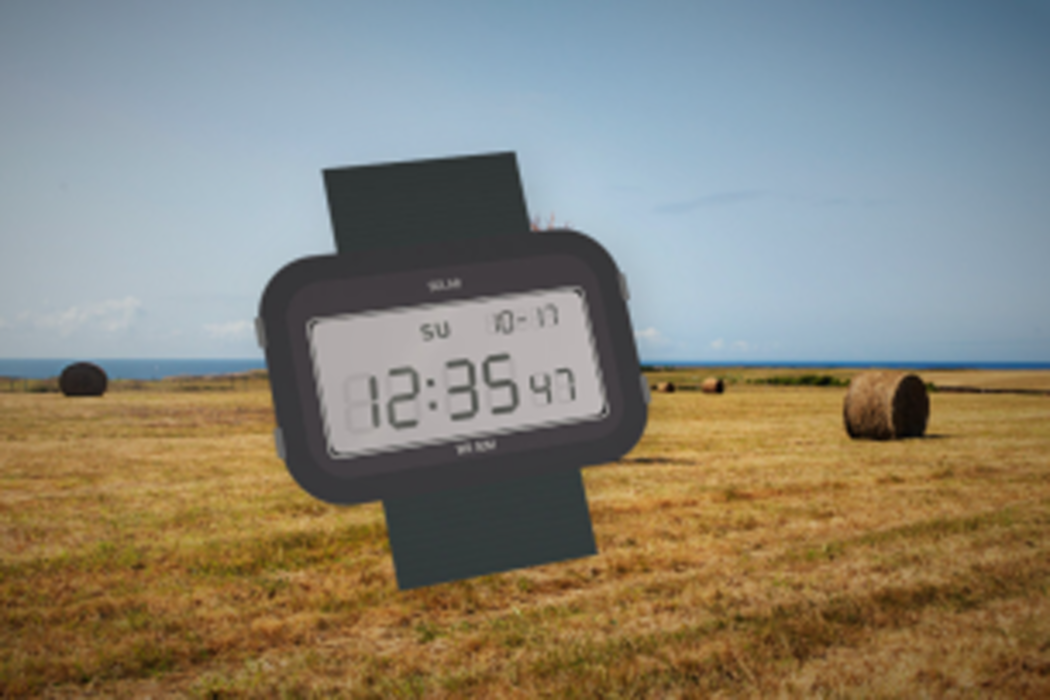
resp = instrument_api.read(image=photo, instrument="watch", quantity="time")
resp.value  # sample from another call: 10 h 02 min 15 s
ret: 12 h 35 min 47 s
